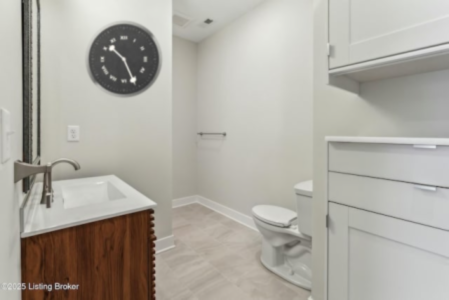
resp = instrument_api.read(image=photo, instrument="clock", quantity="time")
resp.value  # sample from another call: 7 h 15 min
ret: 10 h 26 min
